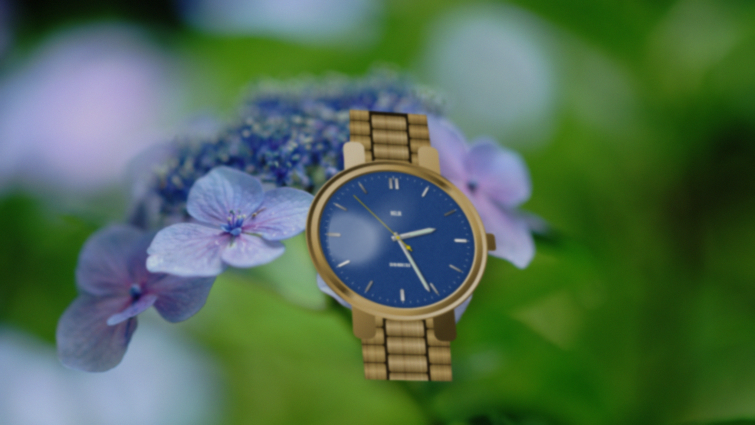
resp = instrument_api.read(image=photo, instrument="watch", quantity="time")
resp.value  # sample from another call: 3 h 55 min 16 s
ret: 2 h 25 min 53 s
